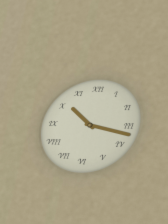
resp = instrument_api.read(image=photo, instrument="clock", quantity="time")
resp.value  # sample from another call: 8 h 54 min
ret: 10 h 17 min
